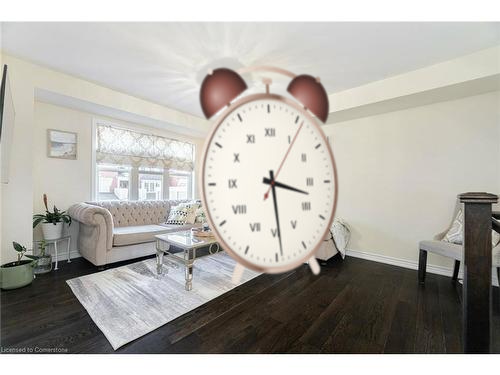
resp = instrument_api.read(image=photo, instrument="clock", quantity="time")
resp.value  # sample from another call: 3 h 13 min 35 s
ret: 3 h 29 min 06 s
